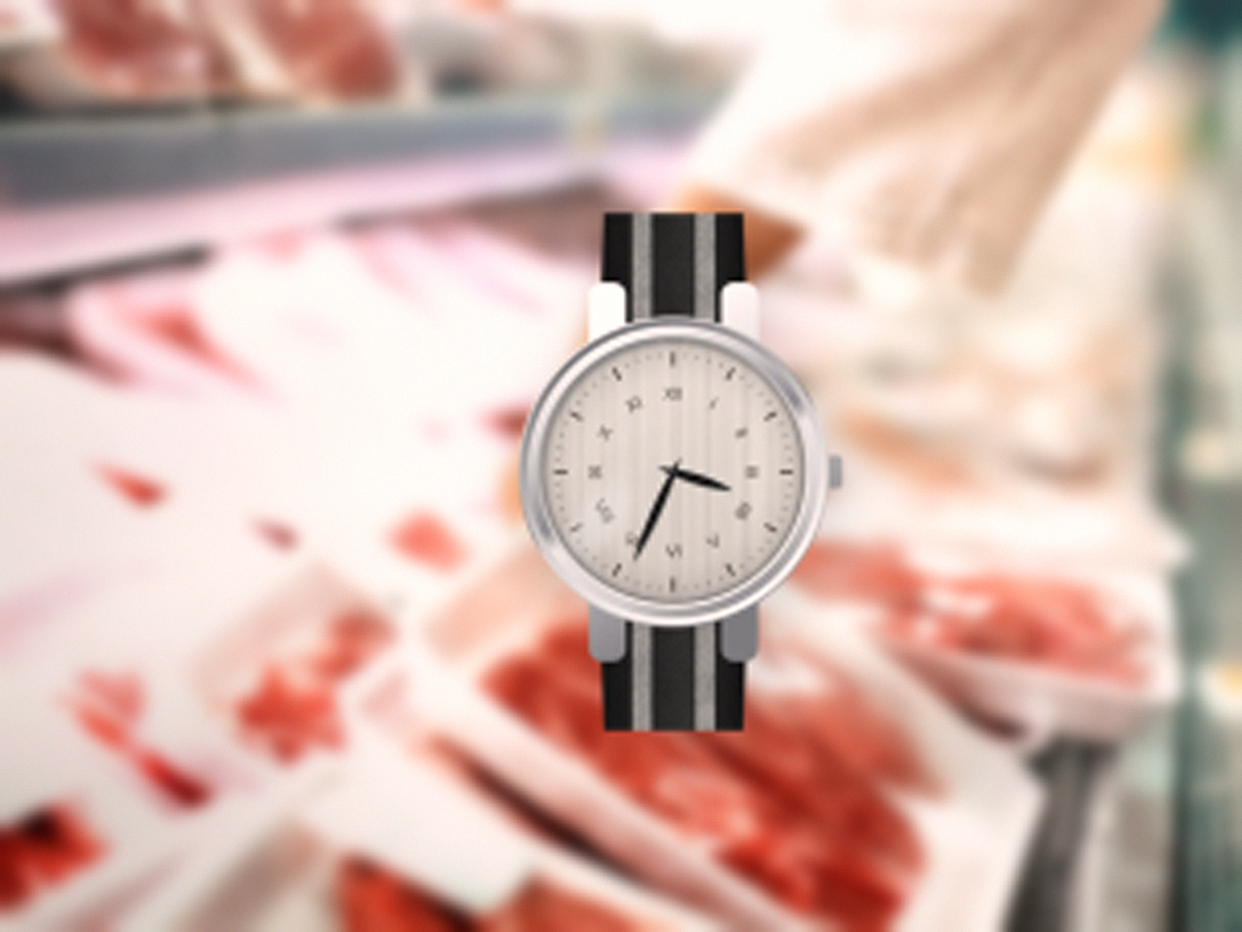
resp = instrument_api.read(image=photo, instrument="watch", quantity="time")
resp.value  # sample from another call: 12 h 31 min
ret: 3 h 34 min
